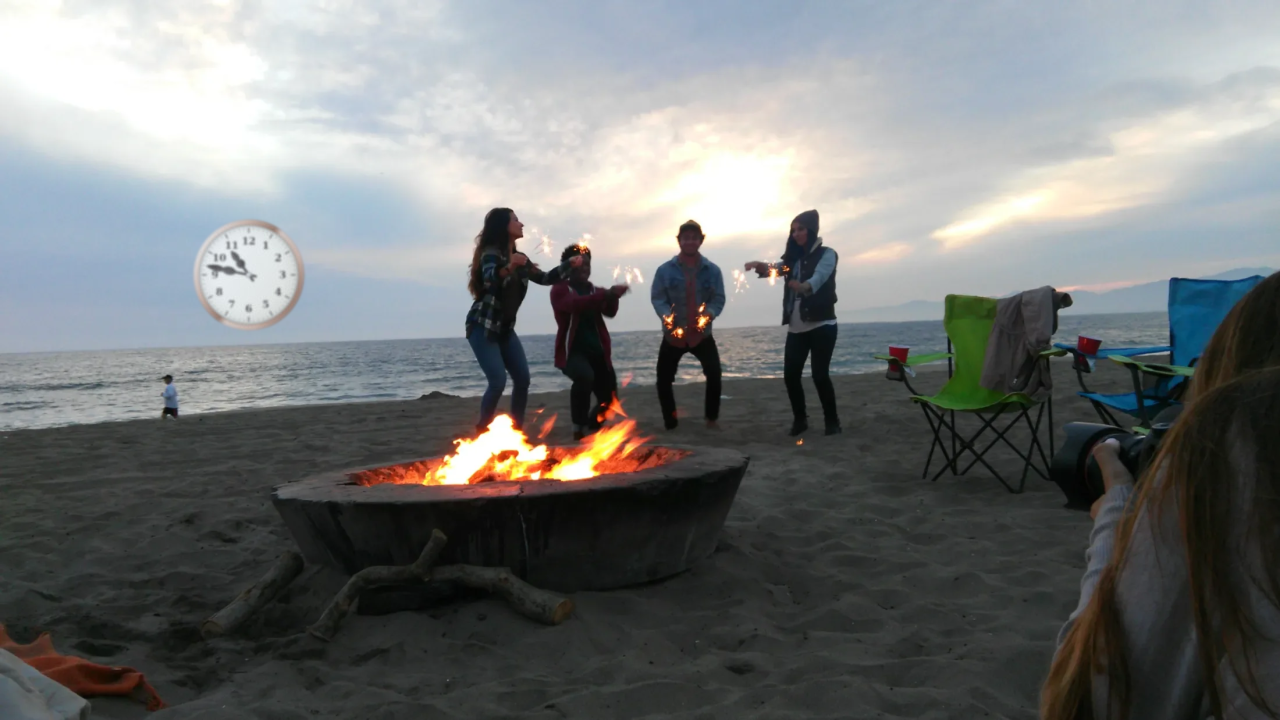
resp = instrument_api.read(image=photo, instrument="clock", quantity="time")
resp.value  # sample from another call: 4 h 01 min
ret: 10 h 47 min
